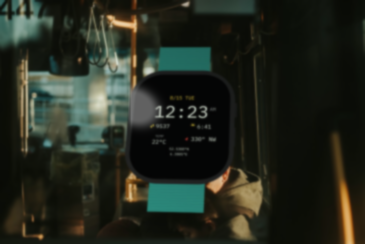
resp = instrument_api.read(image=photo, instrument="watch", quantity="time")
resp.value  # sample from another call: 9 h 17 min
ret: 12 h 23 min
